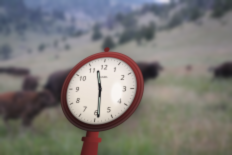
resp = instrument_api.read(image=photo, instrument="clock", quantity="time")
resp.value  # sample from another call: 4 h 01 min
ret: 11 h 29 min
